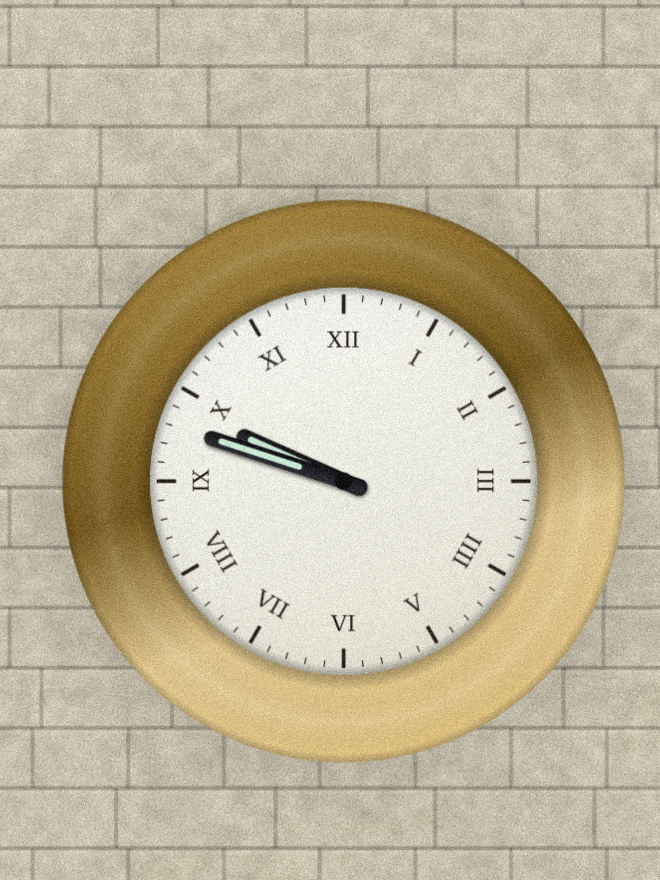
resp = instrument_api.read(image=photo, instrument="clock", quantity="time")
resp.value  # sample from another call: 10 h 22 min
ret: 9 h 48 min
